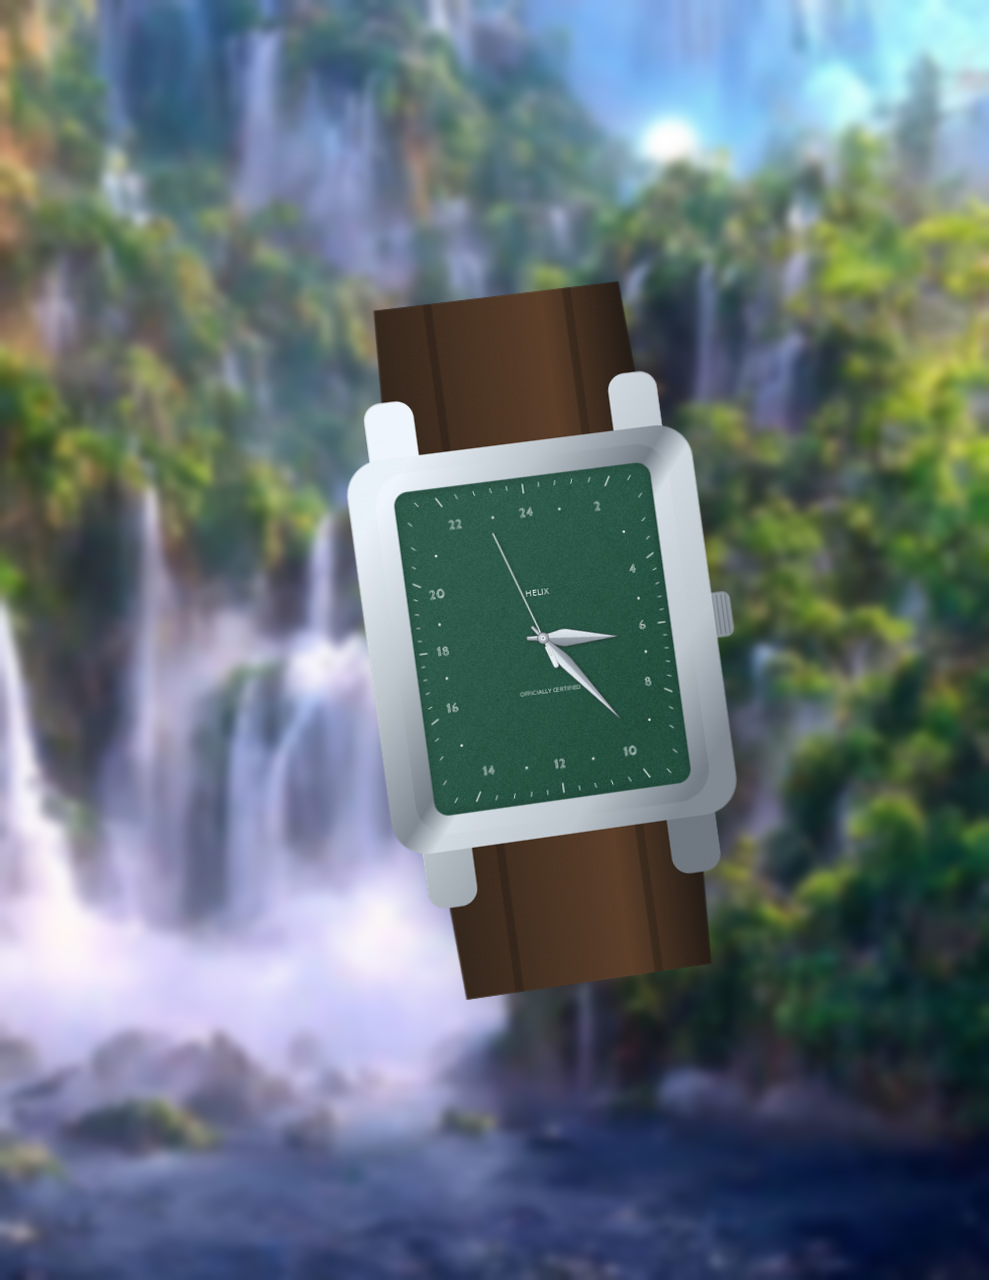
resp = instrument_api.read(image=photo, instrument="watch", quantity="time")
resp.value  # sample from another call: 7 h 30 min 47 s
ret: 6 h 23 min 57 s
